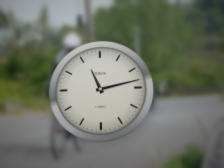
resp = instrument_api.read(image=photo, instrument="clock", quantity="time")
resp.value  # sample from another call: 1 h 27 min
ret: 11 h 13 min
